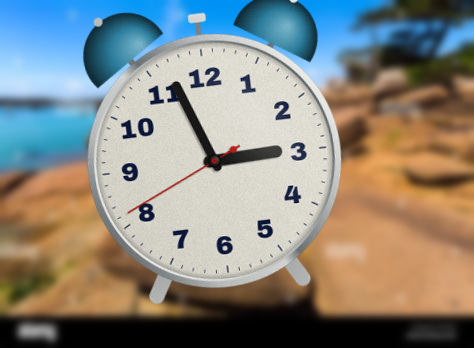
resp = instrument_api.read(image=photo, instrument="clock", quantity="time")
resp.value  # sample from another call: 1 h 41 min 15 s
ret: 2 h 56 min 41 s
